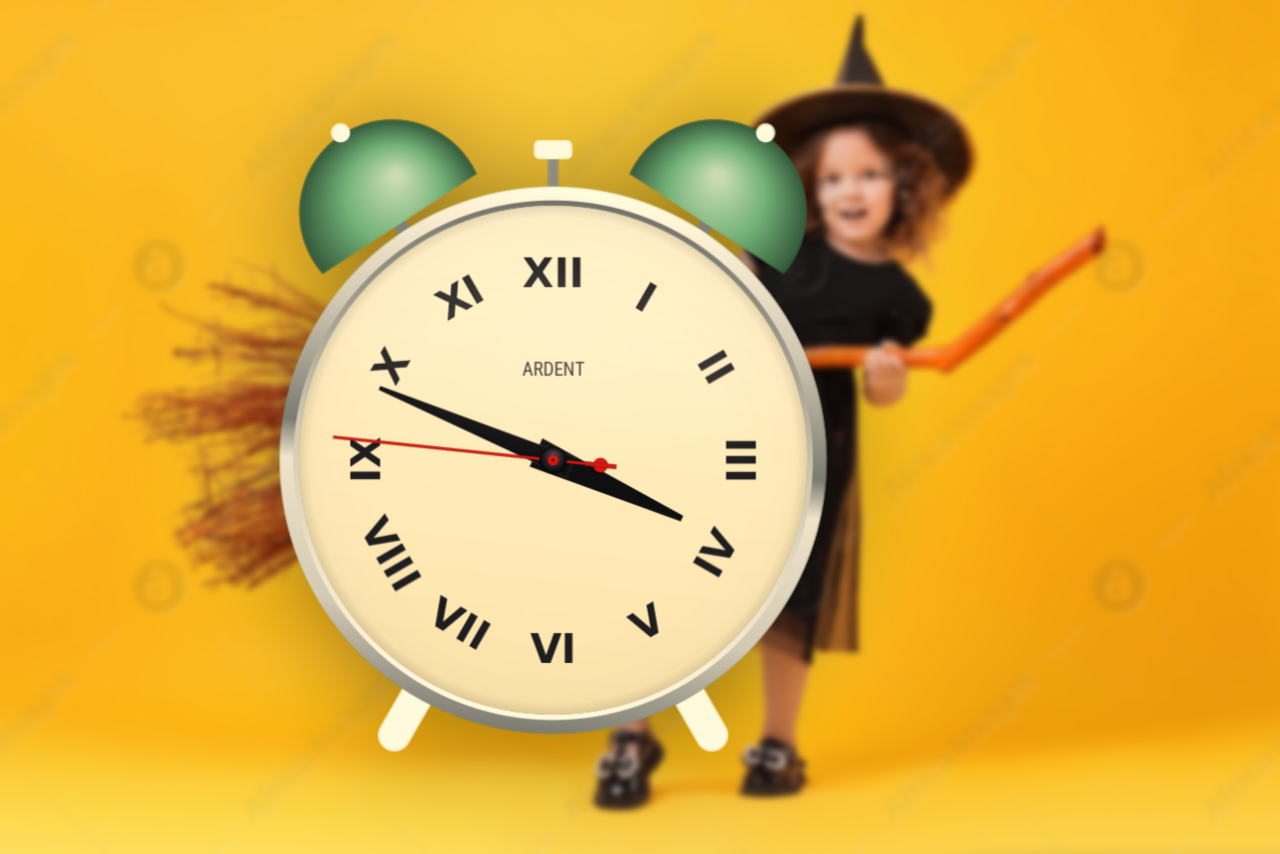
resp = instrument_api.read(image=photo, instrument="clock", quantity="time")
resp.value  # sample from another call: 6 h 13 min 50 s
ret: 3 h 48 min 46 s
